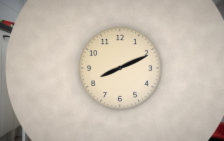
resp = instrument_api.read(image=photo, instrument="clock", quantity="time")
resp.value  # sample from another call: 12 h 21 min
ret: 8 h 11 min
